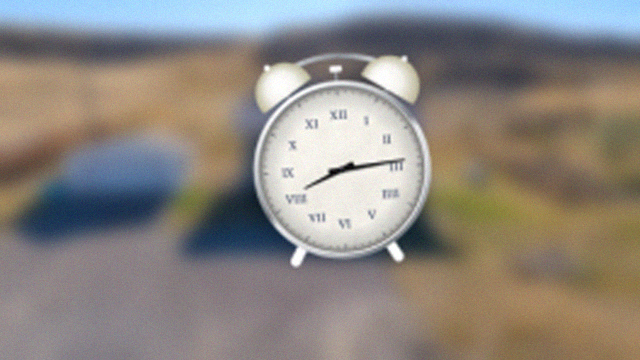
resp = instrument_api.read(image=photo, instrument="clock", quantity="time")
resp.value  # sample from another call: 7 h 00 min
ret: 8 h 14 min
